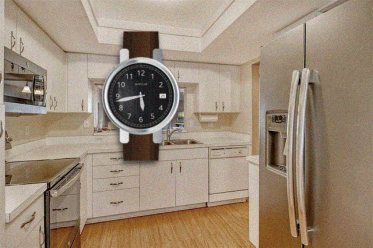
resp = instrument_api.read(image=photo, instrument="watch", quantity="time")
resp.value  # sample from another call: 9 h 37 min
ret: 5 h 43 min
